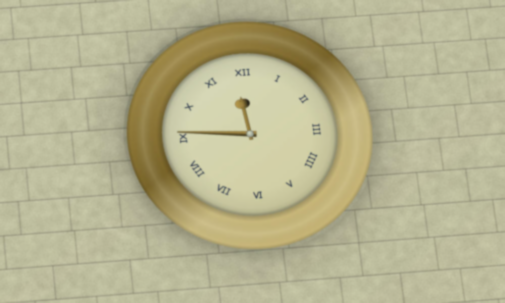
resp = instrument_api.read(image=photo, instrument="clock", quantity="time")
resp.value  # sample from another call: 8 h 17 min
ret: 11 h 46 min
